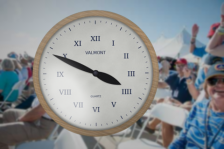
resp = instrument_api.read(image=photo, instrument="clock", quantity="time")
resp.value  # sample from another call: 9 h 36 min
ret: 3 h 49 min
